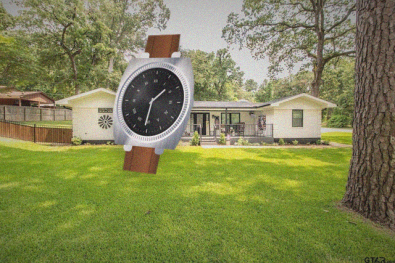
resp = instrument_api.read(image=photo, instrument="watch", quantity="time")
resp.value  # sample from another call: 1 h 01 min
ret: 1 h 31 min
